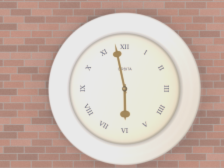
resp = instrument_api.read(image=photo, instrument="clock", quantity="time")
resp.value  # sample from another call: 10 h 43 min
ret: 5 h 58 min
